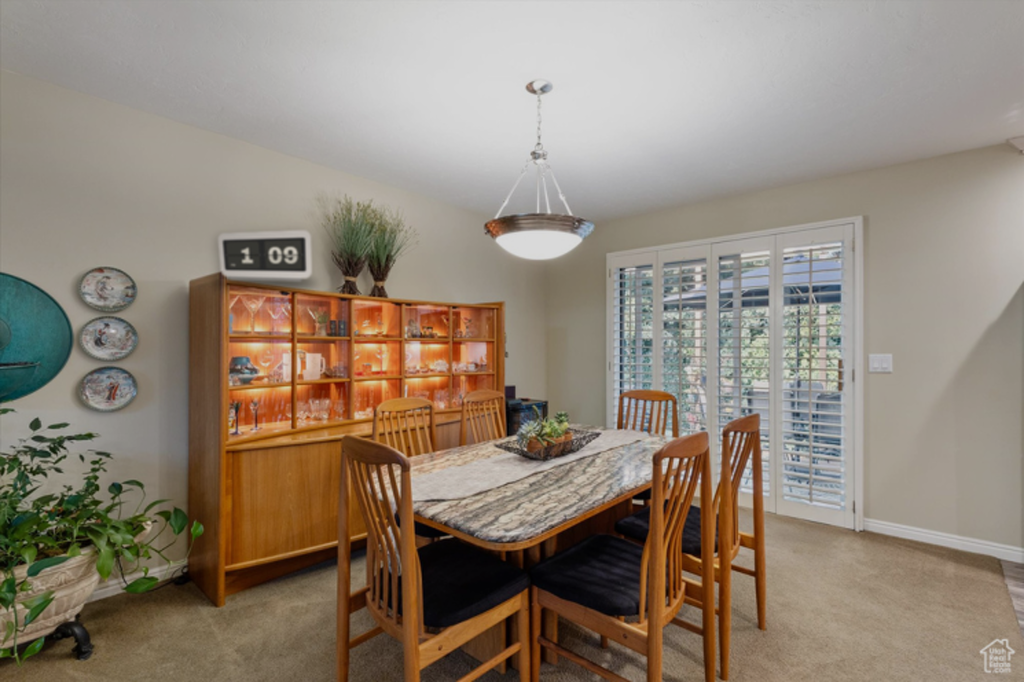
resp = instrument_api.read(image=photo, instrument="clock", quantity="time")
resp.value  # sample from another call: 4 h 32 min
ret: 1 h 09 min
